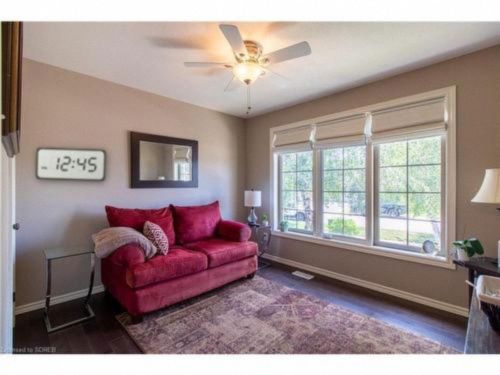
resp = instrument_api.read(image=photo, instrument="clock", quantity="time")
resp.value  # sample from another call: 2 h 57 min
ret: 12 h 45 min
